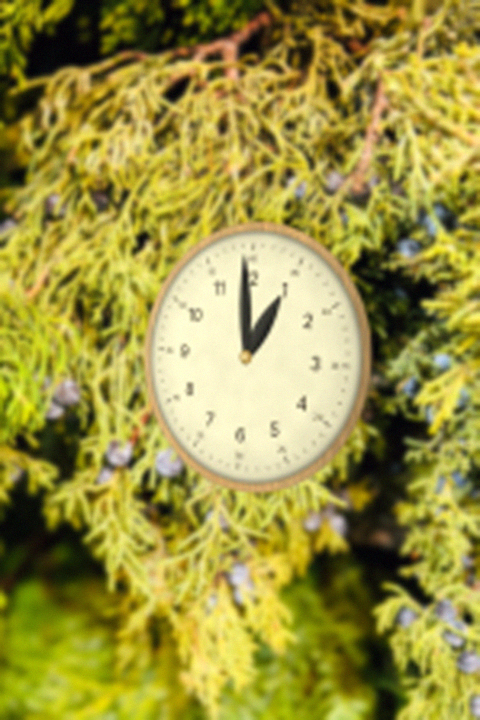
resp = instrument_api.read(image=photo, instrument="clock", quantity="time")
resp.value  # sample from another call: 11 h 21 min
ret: 12 h 59 min
